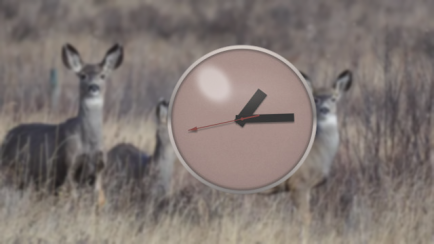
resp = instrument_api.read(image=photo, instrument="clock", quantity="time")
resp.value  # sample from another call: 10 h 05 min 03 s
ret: 1 h 14 min 43 s
